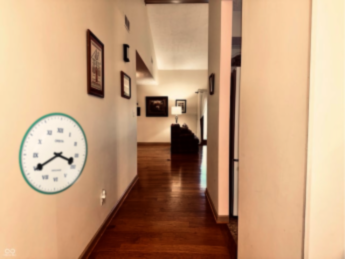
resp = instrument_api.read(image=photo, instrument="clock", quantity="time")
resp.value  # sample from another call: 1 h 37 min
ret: 3 h 40 min
